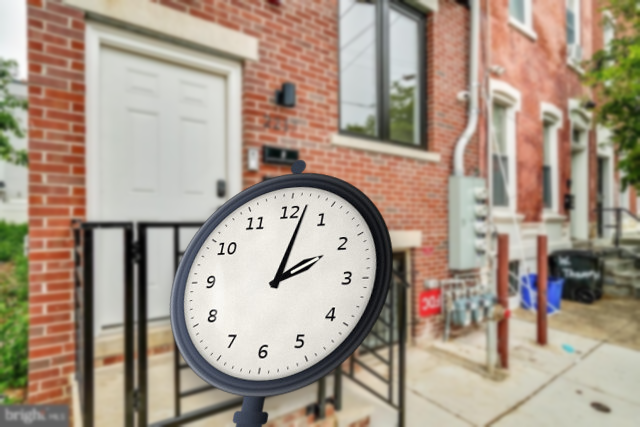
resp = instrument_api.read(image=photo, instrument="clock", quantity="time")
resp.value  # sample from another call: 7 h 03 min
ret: 2 h 02 min
